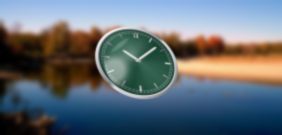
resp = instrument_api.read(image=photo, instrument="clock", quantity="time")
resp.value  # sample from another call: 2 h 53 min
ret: 10 h 08 min
